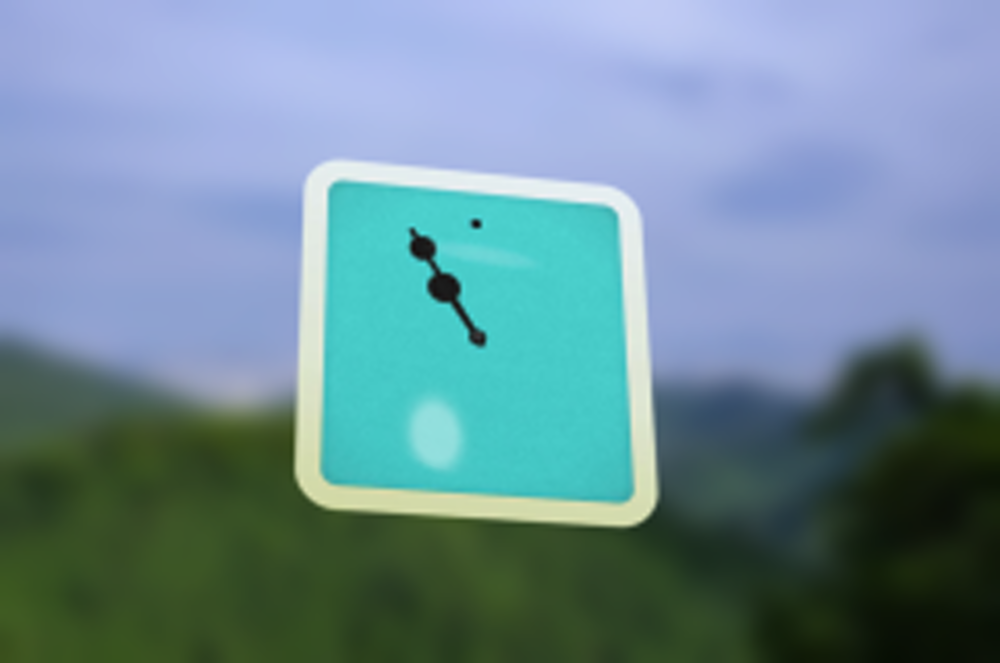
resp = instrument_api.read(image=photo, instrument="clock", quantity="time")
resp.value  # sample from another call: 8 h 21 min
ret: 10 h 55 min
